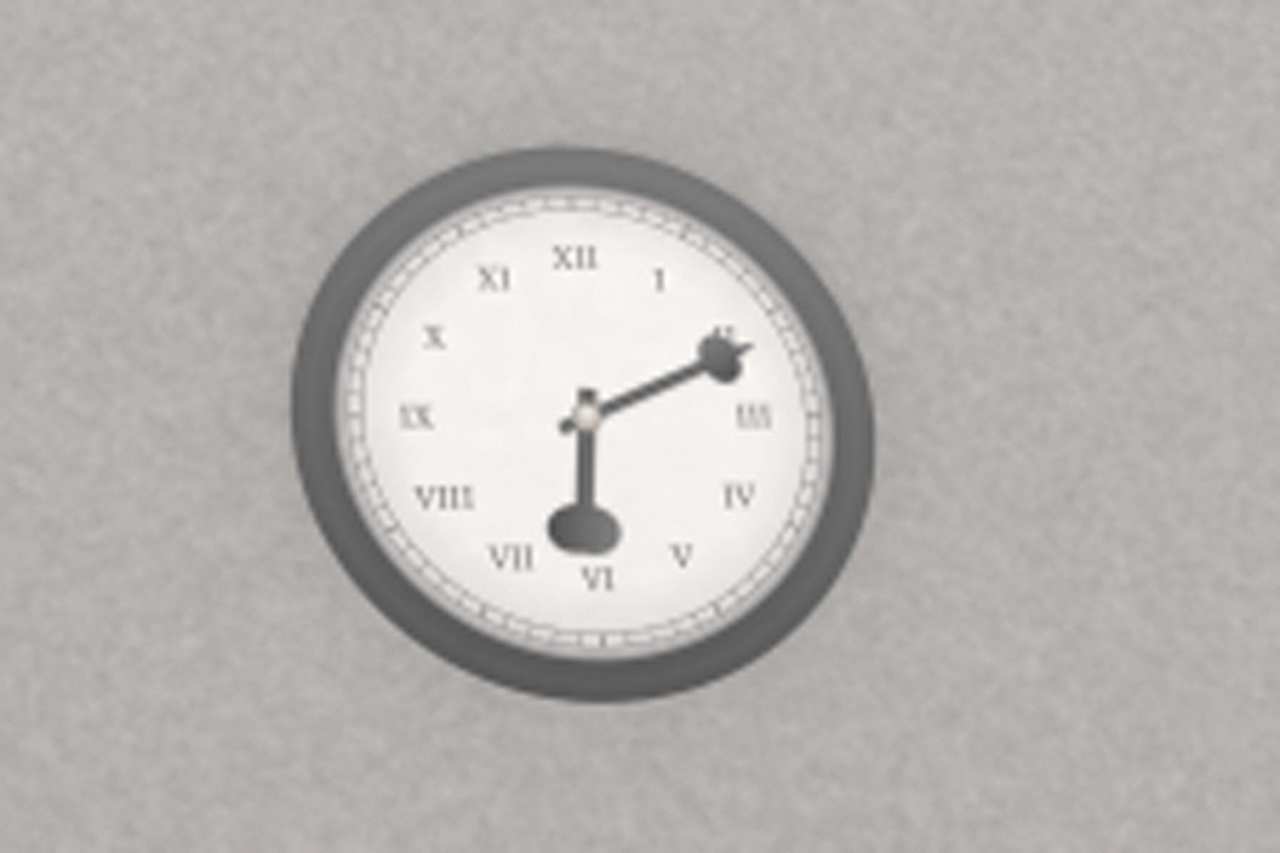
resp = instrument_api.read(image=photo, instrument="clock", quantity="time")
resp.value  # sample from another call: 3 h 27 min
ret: 6 h 11 min
